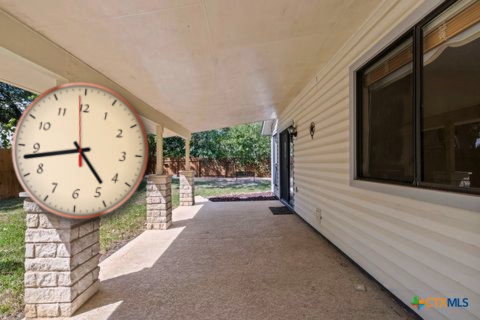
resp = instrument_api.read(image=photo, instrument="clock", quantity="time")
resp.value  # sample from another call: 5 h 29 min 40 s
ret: 4 h 42 min 59 s
